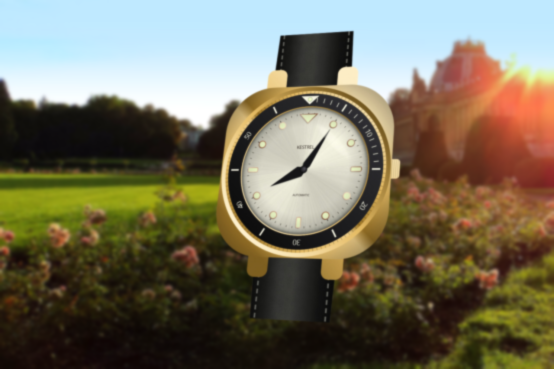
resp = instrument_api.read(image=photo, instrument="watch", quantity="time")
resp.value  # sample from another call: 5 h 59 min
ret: 8 h 05 min
